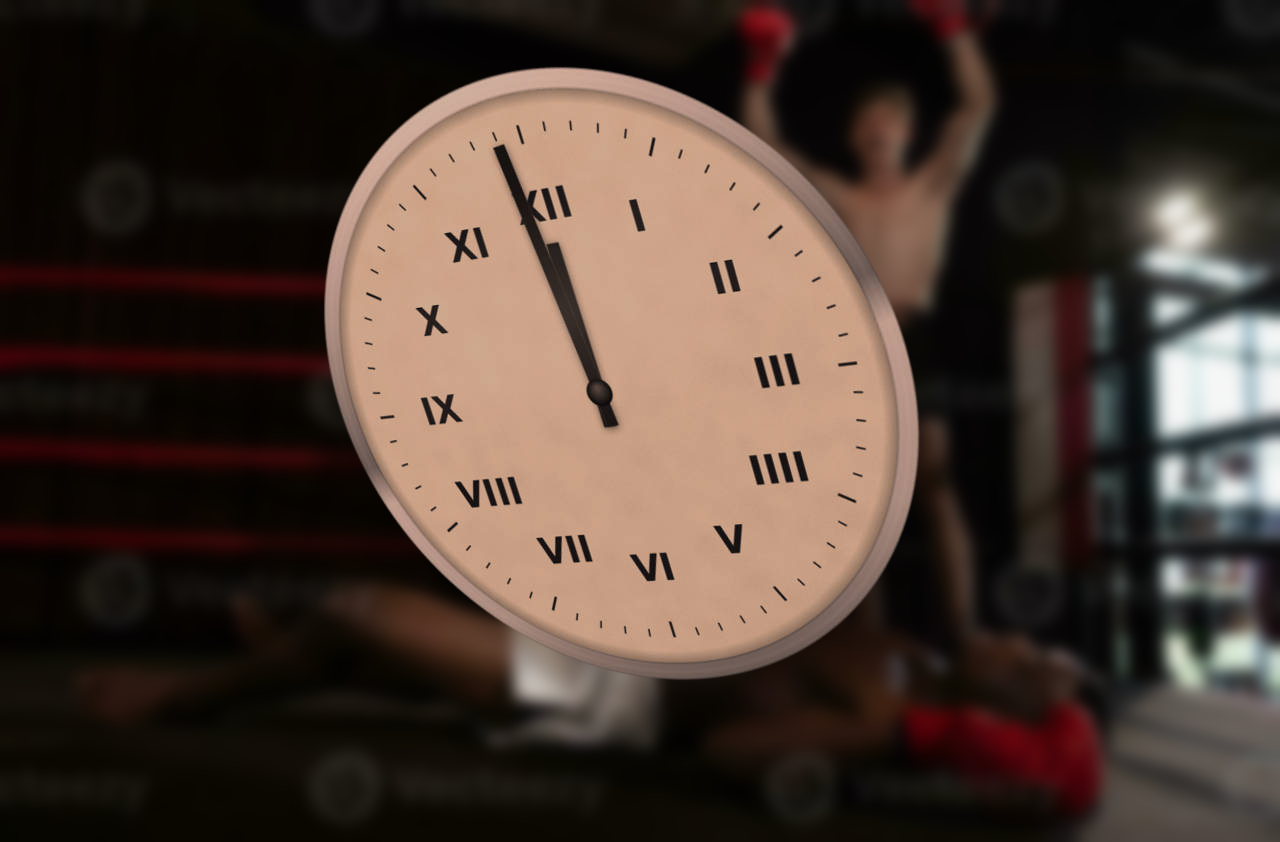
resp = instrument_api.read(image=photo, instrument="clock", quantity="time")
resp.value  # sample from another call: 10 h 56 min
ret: 11 h 59 min
